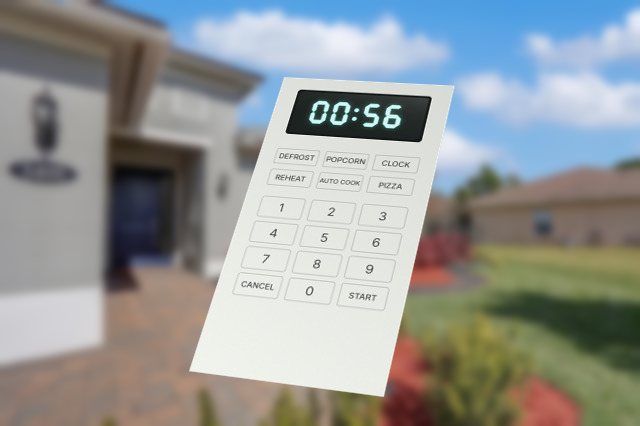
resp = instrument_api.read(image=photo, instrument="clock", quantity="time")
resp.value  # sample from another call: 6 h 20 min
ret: 0 h 56 min
